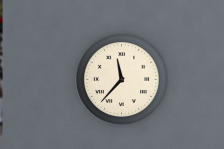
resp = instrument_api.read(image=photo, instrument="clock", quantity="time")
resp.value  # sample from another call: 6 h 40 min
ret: 11 h 37 min
